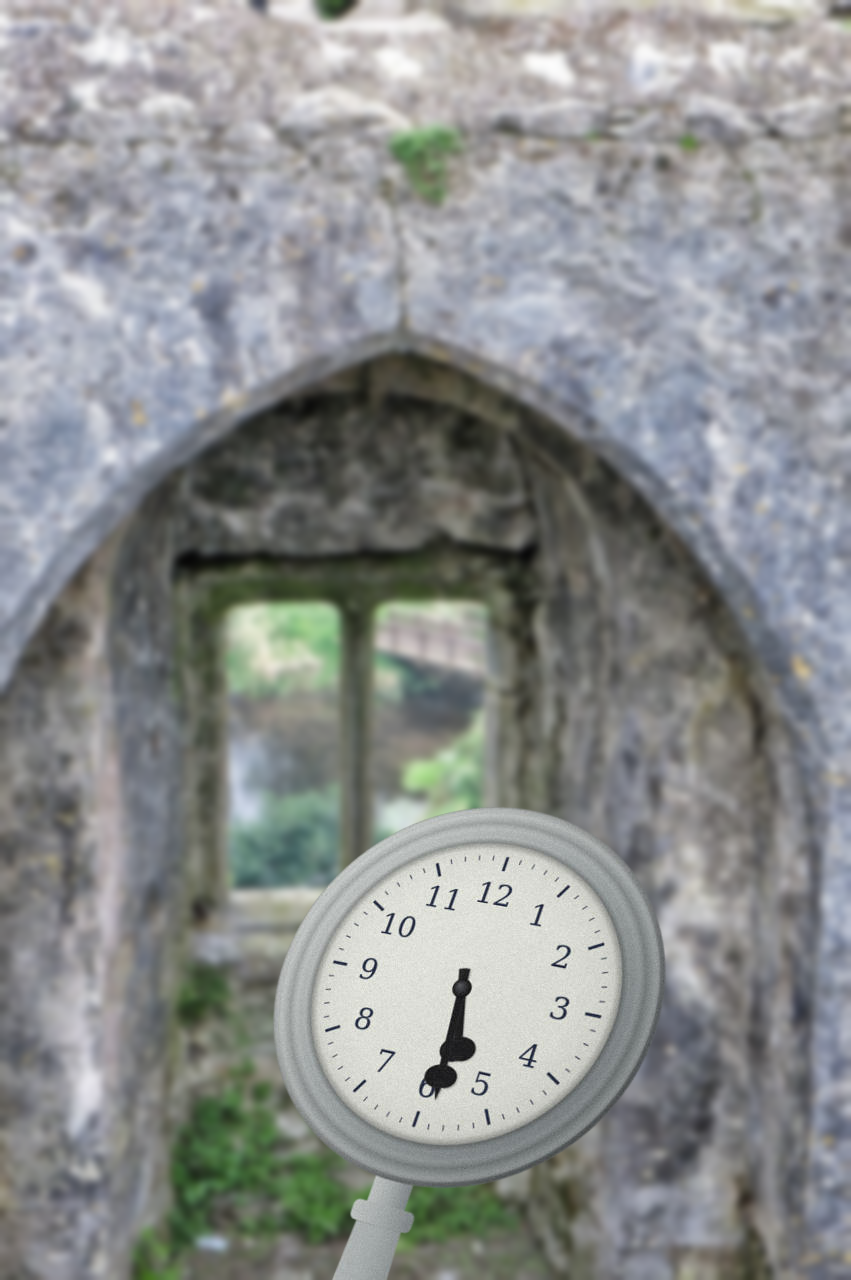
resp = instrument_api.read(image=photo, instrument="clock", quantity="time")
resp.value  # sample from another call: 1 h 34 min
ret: 5 h 29 min
